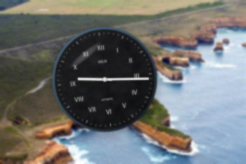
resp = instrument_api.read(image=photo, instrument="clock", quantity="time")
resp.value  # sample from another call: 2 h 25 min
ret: 9 h 16 min
